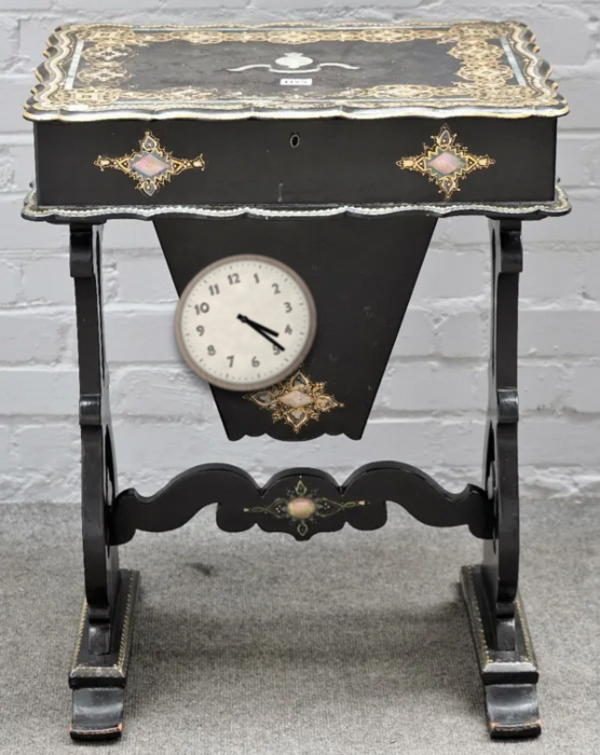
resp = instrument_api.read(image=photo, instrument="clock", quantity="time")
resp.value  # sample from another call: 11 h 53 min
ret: 4 h 24 min
